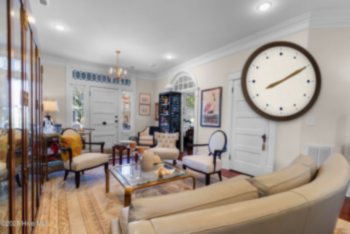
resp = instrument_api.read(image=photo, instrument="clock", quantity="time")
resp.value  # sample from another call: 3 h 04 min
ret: 8 h 10 min
